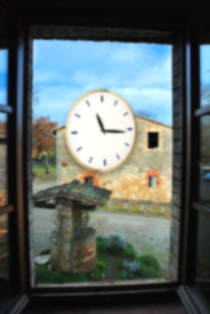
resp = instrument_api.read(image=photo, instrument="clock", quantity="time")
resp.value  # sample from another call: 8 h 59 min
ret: 11 h 16 min
